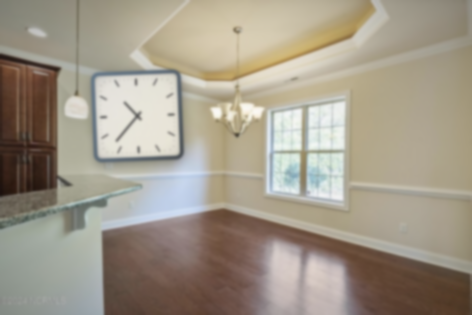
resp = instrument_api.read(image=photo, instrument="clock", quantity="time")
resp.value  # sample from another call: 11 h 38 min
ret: 10 h 37 min
